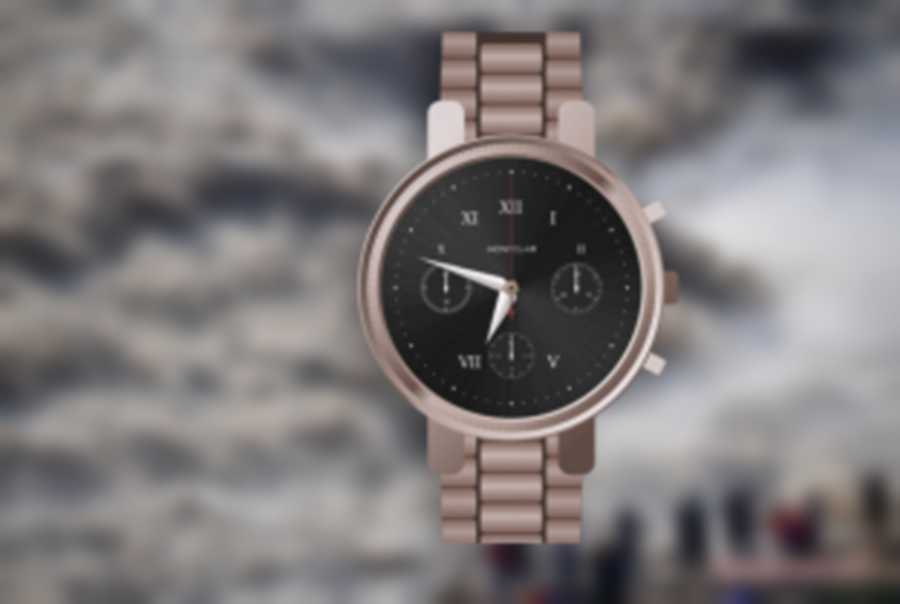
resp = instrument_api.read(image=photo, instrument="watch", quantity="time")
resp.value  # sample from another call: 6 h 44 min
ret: 6 h 48 min
